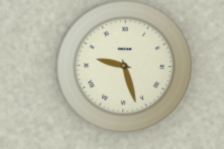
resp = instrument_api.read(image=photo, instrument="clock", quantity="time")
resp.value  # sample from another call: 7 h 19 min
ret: 9 h 27 min
